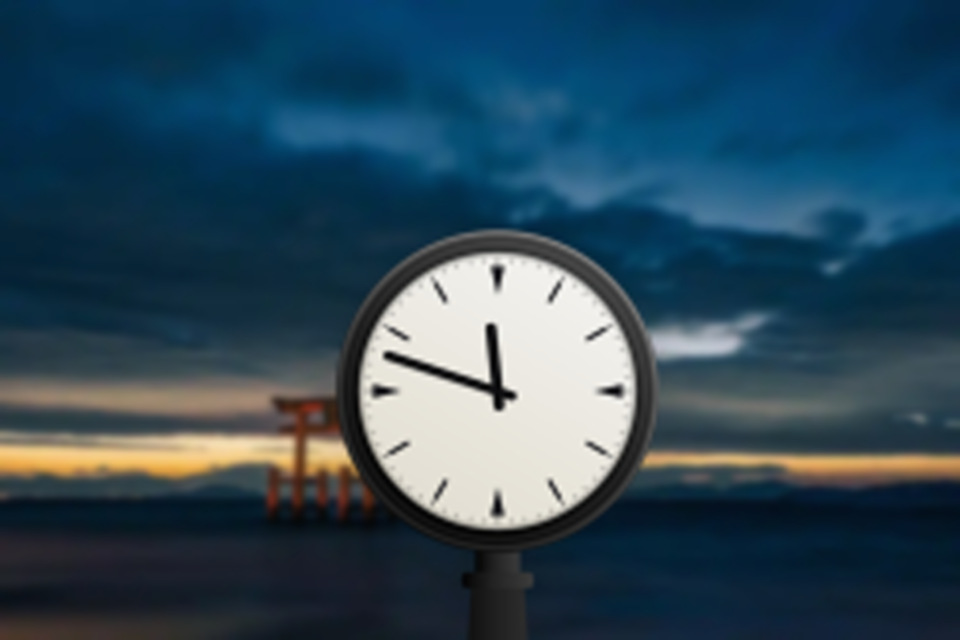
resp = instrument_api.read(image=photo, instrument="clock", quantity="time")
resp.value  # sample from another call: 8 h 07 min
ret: 11 h 48 min
